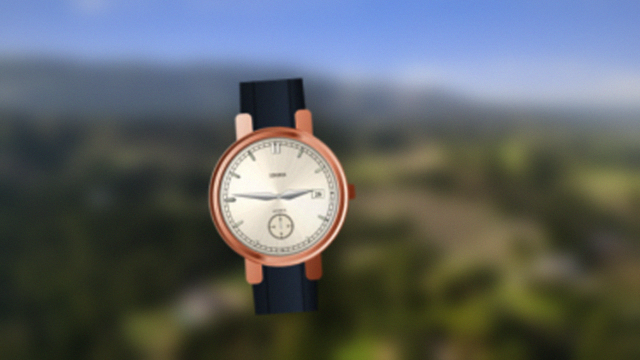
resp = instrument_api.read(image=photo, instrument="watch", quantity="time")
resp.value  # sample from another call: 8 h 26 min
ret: 2 h 46 min
